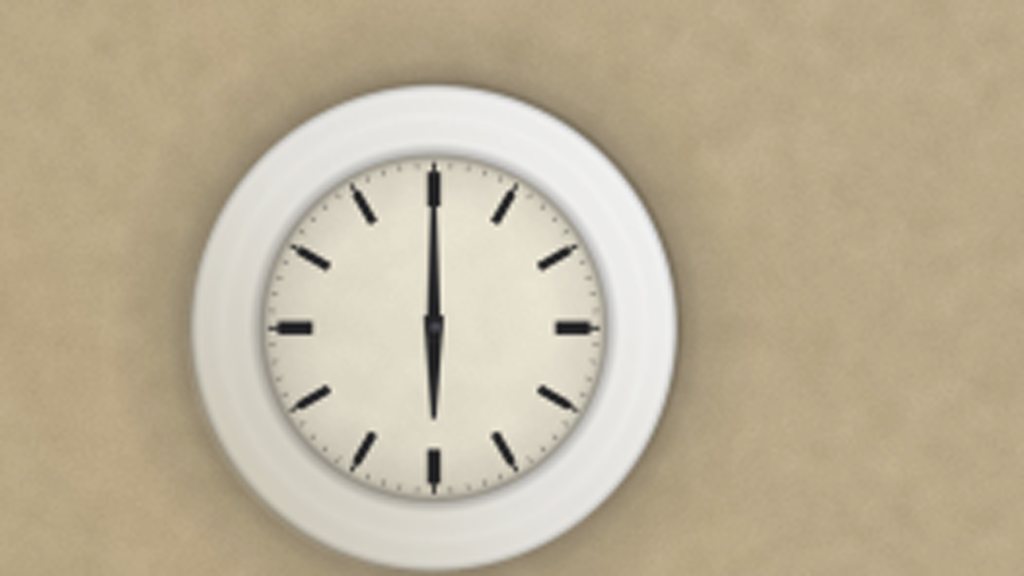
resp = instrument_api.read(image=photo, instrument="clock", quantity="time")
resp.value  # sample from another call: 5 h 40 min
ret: 6 h 00 min
